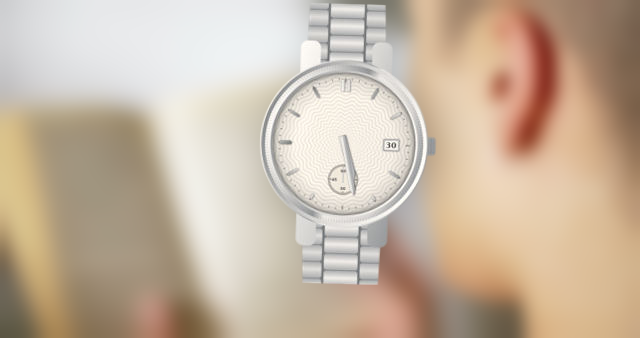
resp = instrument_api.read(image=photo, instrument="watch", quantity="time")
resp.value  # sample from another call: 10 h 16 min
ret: 5 h 28 min
